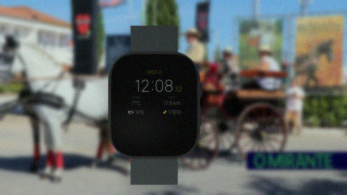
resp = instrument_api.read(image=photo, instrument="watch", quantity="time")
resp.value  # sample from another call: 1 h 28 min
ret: 12 h 08 min
